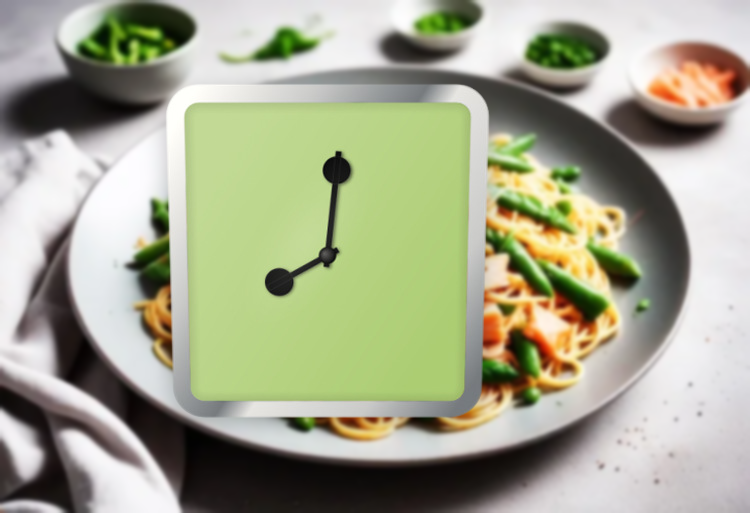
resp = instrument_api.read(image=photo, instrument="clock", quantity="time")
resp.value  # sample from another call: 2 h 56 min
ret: 8 h 01 min
